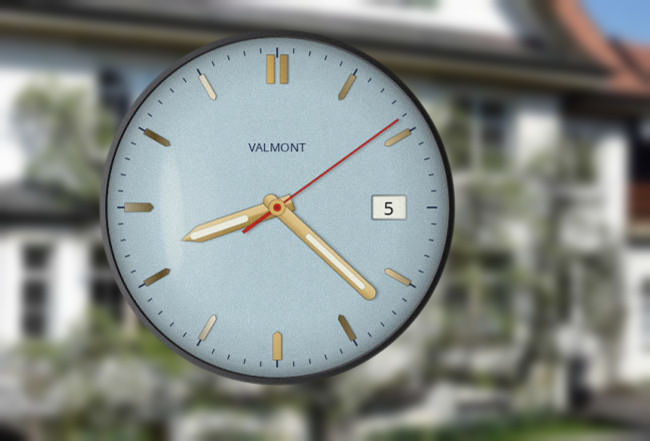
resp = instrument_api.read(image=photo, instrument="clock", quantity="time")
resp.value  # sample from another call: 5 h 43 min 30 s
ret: 8 h 22 min 09 s
